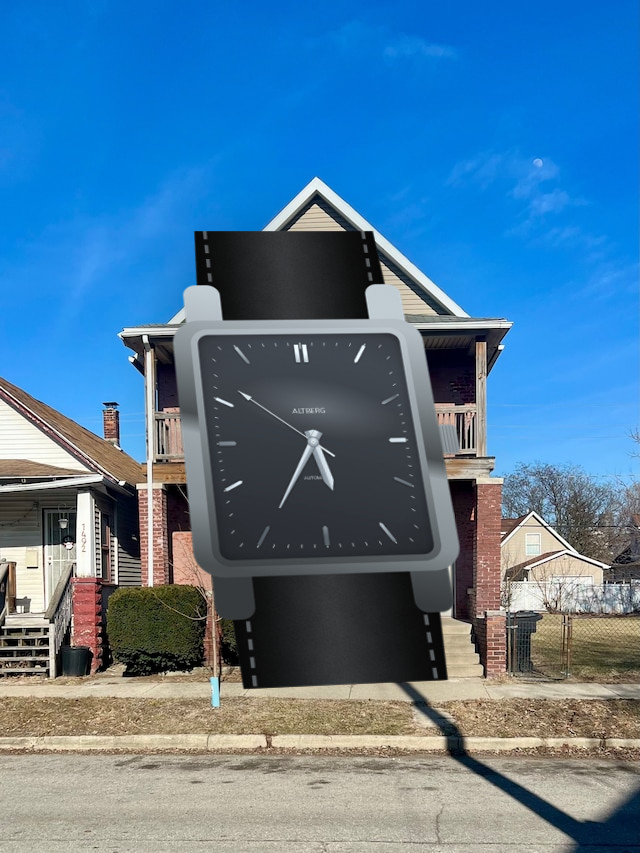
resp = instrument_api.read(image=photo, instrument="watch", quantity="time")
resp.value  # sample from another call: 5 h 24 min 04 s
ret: 5 h 34 min 52 s
